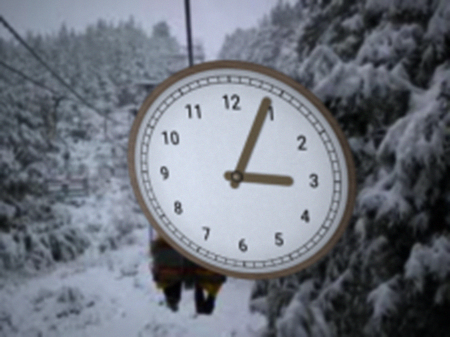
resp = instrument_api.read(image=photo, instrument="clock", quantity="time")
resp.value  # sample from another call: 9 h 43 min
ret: 3 h 04 min
